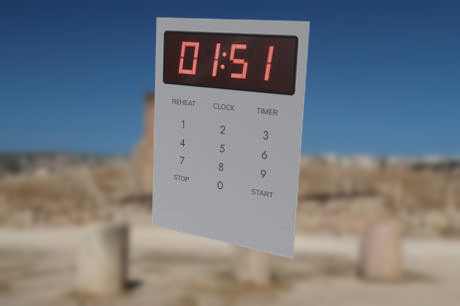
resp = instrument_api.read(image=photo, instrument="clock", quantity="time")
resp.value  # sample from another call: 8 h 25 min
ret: 1 h 51 min
